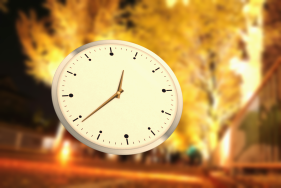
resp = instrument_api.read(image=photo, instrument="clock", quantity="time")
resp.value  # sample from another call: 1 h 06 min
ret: 12 h 39 min
